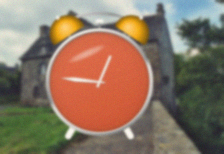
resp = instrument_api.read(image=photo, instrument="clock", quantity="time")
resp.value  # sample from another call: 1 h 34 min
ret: 12 h 46 min
